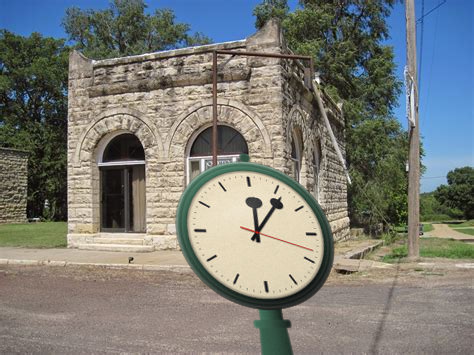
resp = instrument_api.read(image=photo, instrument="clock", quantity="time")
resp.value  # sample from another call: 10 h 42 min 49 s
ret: 12 h 06 min 18 s
